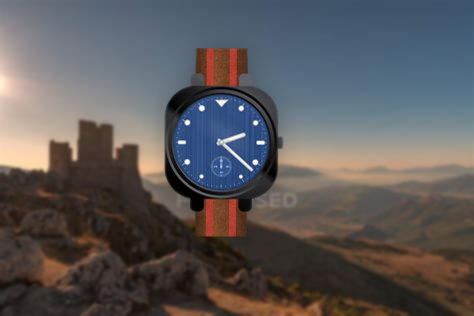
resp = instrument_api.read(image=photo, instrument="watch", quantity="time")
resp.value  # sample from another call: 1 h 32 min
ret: 2 h 22 min
